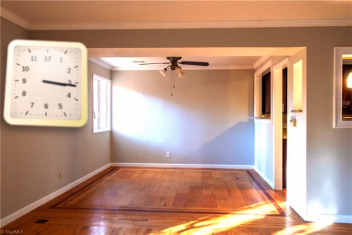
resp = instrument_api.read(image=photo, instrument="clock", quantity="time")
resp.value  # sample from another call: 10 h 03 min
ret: 3 h 16 min
